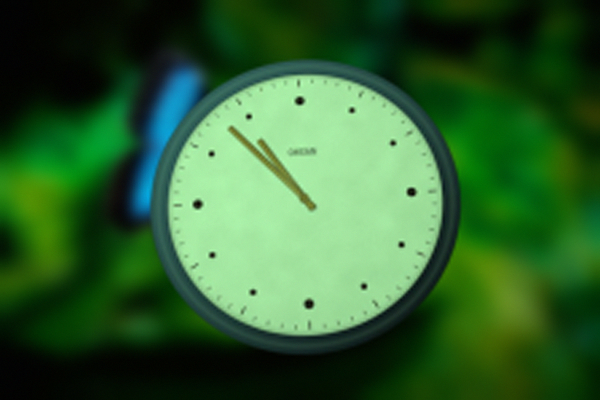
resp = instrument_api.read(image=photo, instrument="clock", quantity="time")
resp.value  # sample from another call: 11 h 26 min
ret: 10 h 53 min
